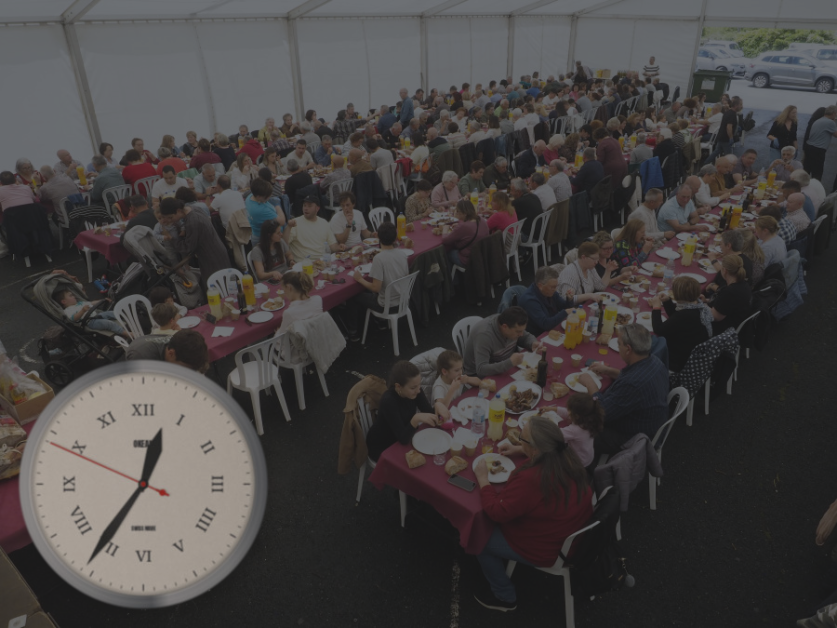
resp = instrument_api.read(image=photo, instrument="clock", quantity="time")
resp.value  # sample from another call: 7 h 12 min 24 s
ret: 12 h 35 min 49 s
